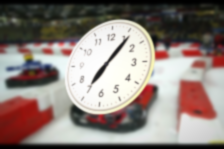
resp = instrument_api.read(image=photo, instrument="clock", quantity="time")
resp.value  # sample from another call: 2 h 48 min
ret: 7 h 06 min
